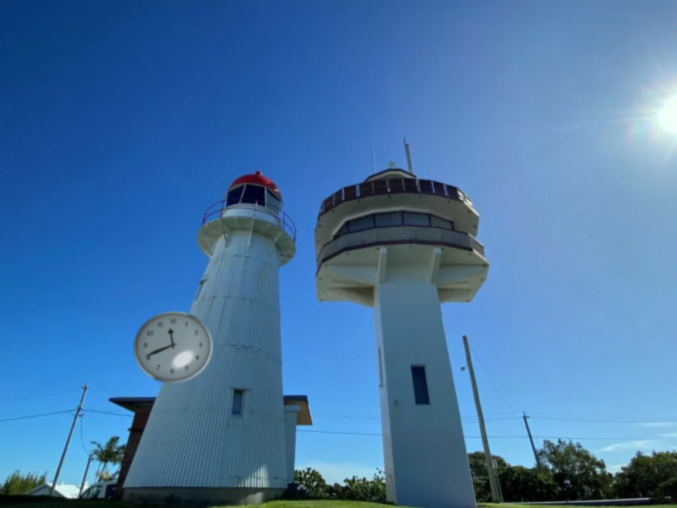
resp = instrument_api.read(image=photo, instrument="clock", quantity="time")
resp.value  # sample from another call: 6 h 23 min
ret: 11 h 41 min
